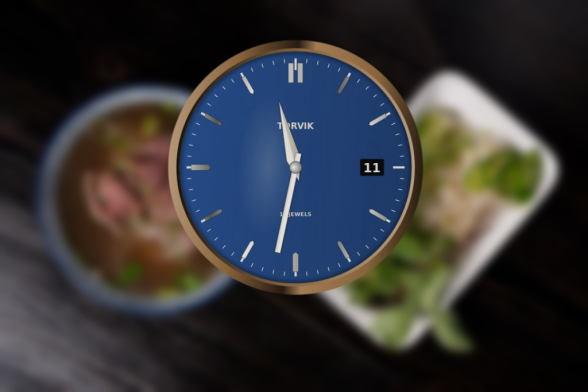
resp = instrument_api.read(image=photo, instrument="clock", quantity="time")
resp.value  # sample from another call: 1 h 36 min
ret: 11 h 32 min
